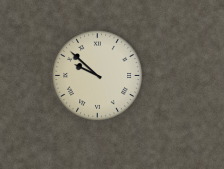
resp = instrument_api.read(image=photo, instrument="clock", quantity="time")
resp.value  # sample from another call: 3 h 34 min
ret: 9 h 52 min
